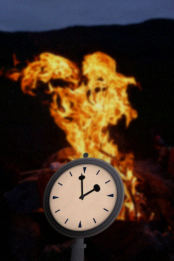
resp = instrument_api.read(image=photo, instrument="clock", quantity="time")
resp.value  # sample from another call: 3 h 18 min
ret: 1 h 59 min
